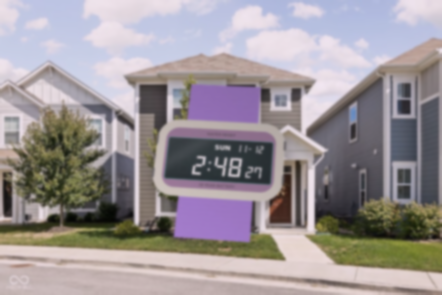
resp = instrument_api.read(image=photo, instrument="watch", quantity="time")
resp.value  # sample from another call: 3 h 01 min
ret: 2 h 48 min
